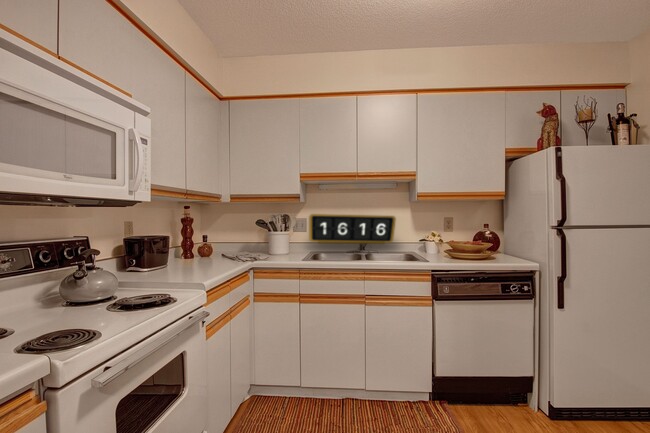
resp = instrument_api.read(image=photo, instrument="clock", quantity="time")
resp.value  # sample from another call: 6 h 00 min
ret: 16 h 16 min
